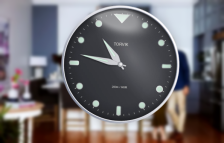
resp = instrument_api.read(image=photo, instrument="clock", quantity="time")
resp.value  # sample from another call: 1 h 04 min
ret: 10 h 47 min
